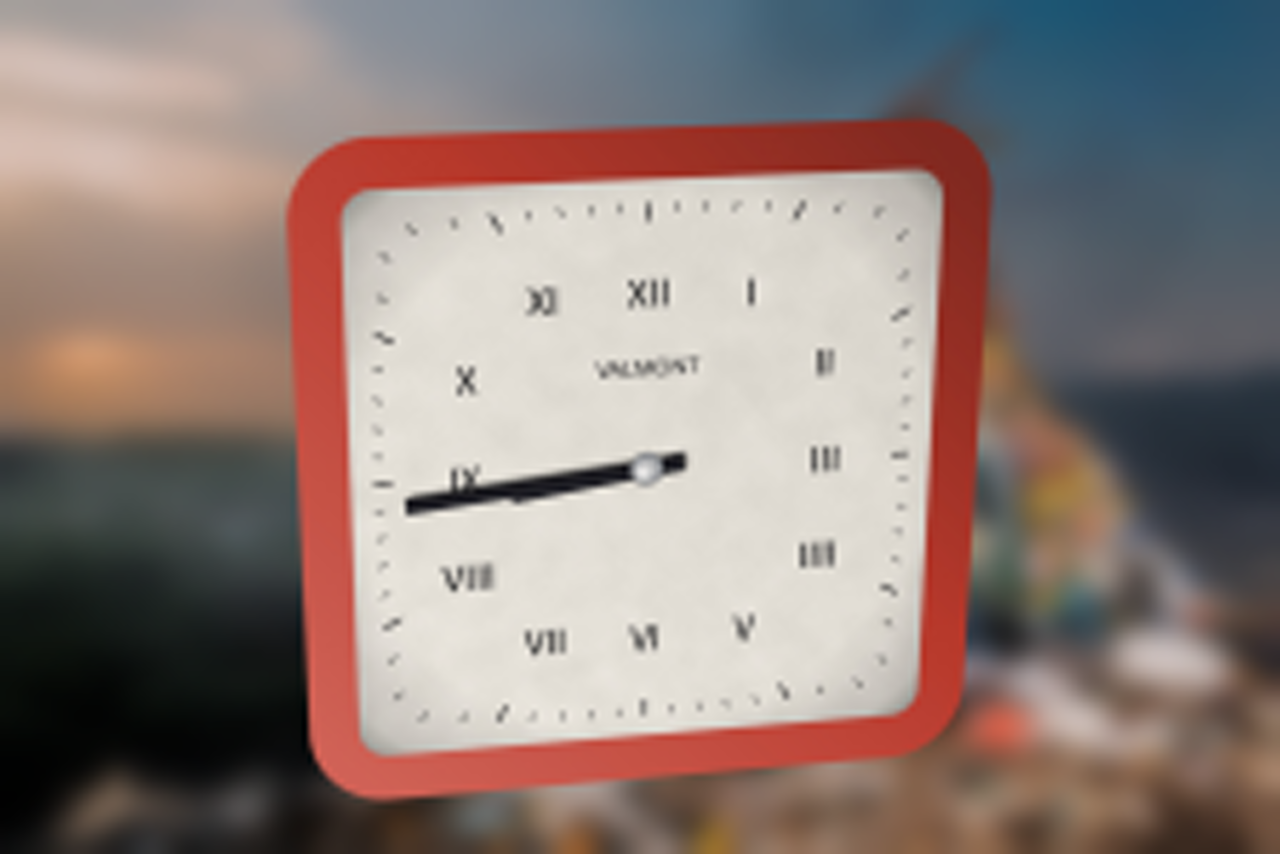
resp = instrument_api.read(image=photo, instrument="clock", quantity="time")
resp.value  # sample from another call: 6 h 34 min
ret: 8 h 44 min
